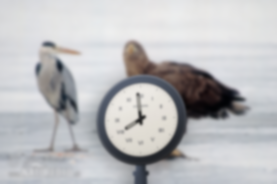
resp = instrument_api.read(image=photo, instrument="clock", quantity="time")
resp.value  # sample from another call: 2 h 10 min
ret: 7 h 59 min
